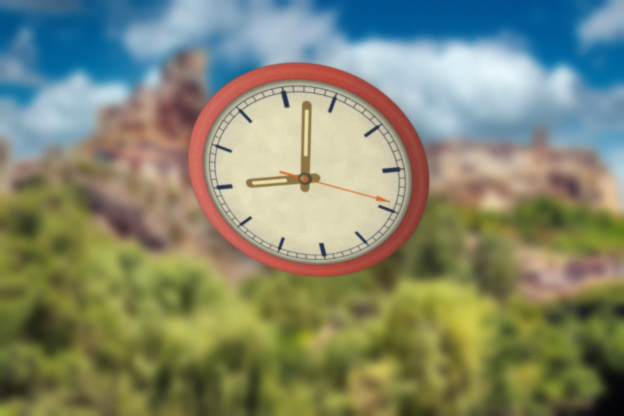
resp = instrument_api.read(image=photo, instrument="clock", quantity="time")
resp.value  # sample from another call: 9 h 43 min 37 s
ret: 9 h 02 min 19 s
